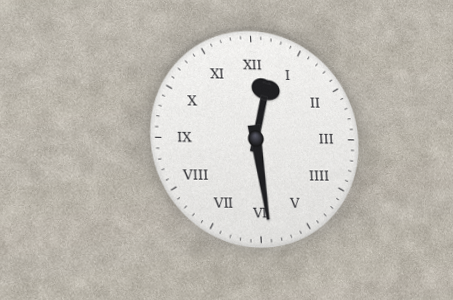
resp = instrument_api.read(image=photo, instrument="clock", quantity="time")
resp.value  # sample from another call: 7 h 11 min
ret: 12 h 29 min
